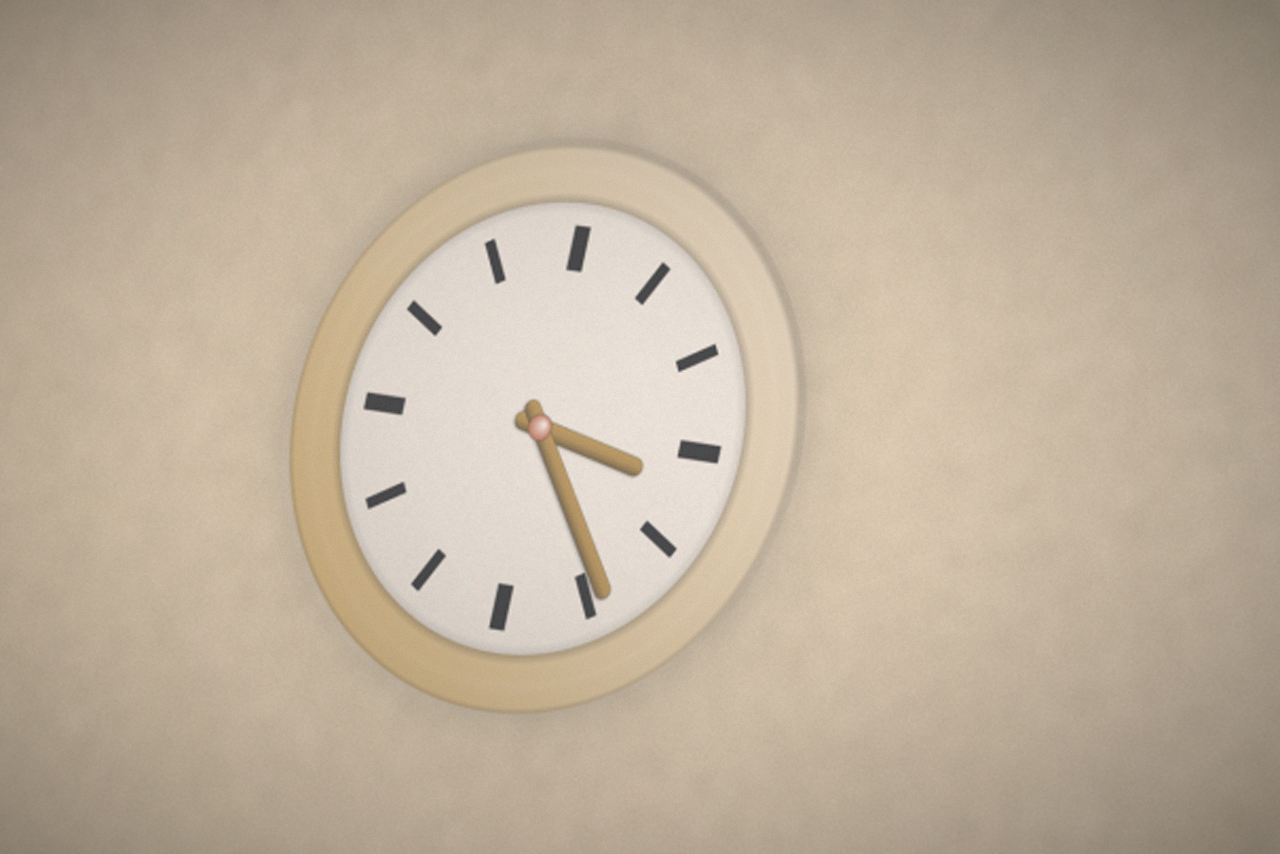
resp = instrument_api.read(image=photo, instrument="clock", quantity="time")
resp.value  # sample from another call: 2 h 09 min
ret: 3 h 24 min
